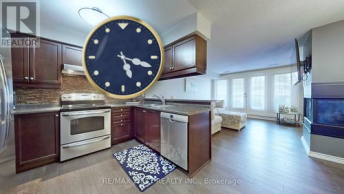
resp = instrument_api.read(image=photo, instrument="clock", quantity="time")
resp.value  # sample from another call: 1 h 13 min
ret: 5 h 18 min
